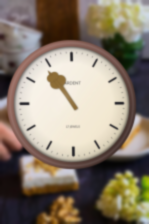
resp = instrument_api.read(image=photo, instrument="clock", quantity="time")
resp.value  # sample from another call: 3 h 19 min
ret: 10 h 54 min
